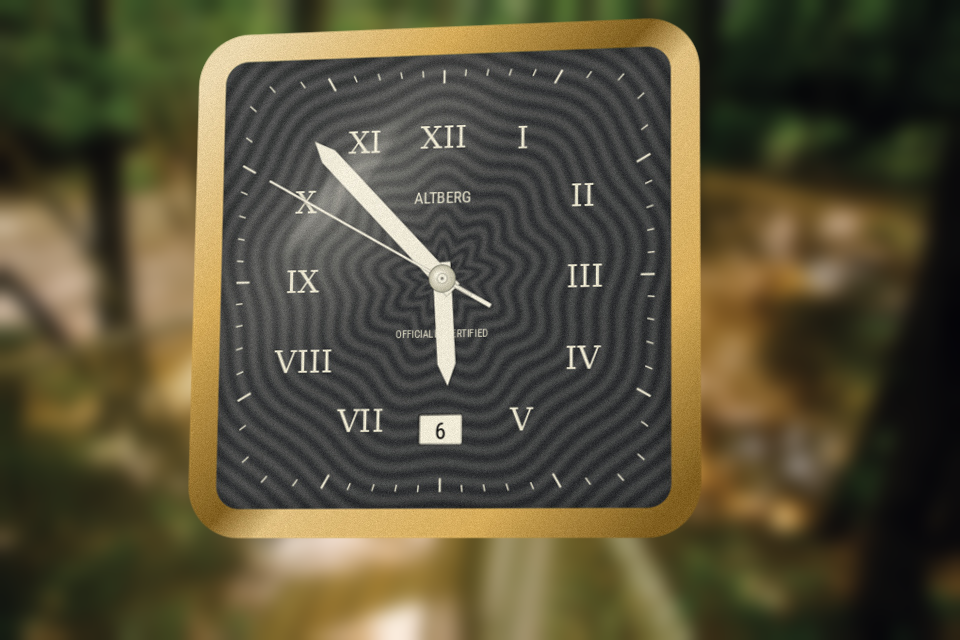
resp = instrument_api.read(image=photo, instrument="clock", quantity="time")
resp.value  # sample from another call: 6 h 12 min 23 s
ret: 5 h 52 min 50 s
